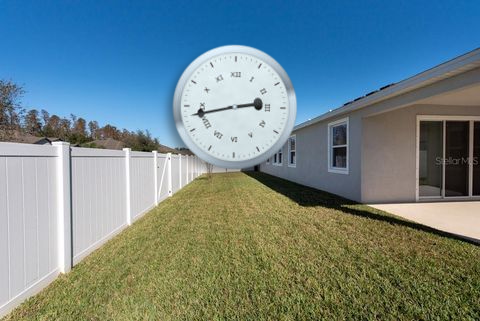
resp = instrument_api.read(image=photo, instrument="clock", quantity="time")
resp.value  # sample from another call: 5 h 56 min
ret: 2 h 43 min
